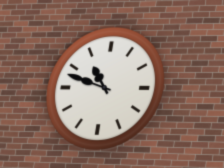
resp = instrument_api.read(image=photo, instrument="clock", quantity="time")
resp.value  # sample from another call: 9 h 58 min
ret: 10 h 48 min
